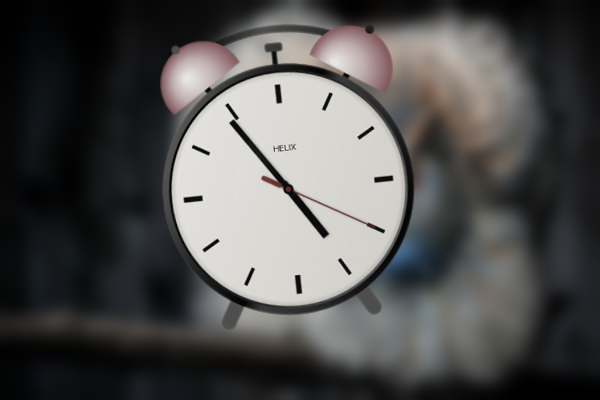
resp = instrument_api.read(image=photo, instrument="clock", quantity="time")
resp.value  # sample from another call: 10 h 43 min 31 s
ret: 4 h 54 min 20 s
